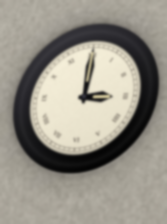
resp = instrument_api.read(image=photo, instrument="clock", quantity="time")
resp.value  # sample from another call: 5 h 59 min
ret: 3 h 00 min
